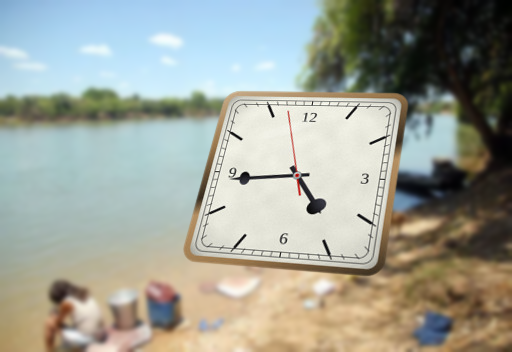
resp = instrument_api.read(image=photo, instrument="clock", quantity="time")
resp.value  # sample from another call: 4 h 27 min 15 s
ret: 4 h 43 min 57 s
